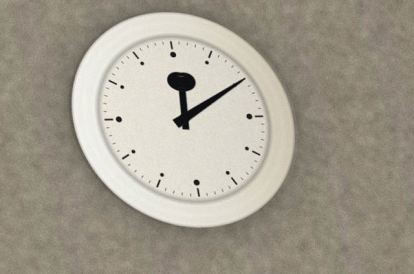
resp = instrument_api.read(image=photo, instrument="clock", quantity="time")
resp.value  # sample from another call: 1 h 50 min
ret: 12 h 10 min
